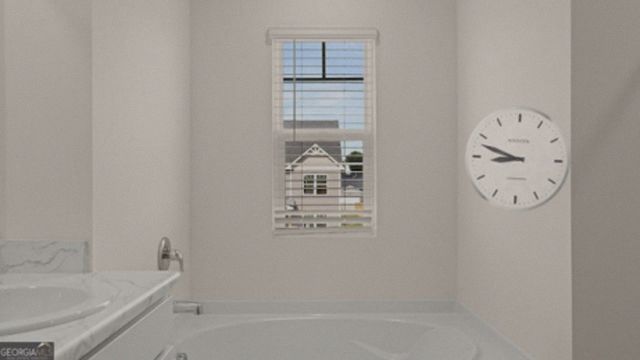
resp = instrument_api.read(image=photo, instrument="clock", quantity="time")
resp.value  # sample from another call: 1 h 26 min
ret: 8 h 48 min
